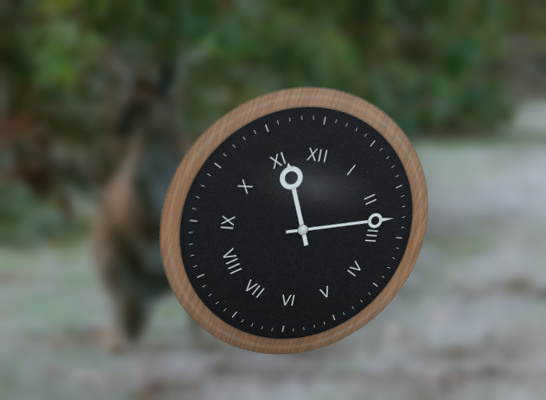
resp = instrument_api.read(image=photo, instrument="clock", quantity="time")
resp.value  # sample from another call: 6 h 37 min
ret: 11 h 13 min
